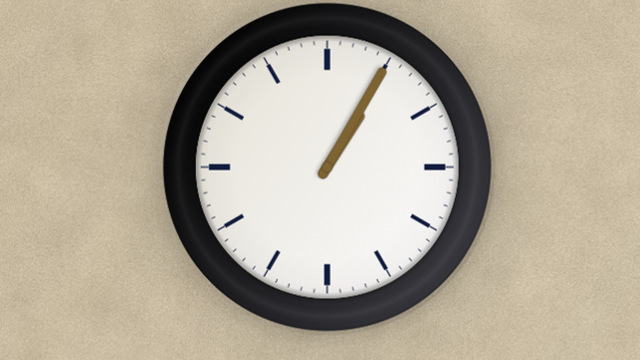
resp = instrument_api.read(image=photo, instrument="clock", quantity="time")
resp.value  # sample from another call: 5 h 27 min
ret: 1 h 05 min
